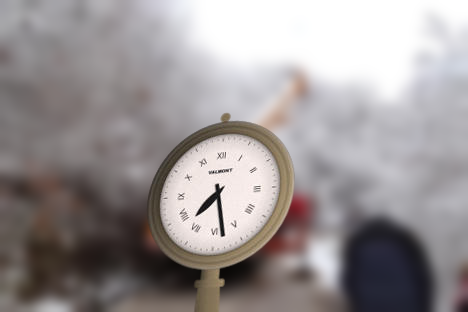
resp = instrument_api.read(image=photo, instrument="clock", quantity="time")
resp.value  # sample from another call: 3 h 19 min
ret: 7 h 28 min
